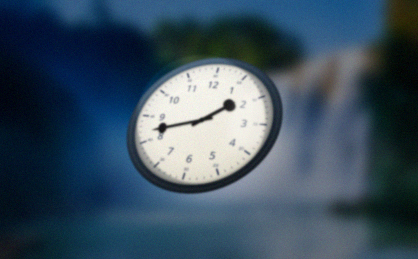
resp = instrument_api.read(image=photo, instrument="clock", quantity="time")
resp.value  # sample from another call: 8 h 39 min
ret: 1 h 42 min
